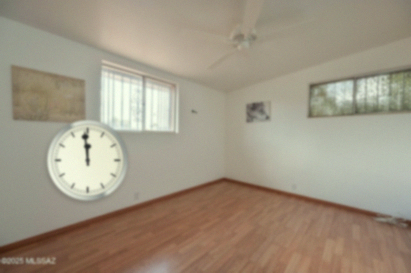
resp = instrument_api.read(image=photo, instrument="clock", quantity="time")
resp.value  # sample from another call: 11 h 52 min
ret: 11 h 59 min
